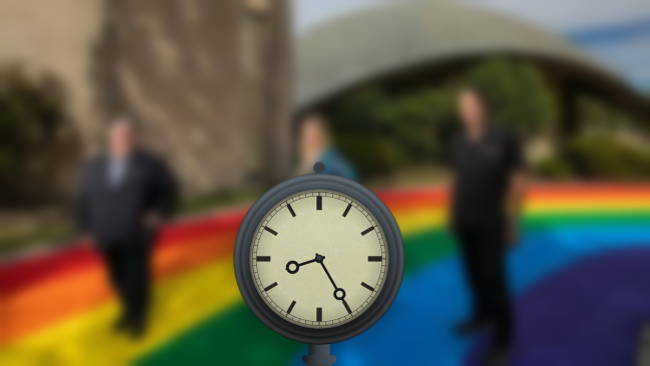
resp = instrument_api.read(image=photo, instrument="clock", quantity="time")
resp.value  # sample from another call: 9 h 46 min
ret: 8 h 25 min
